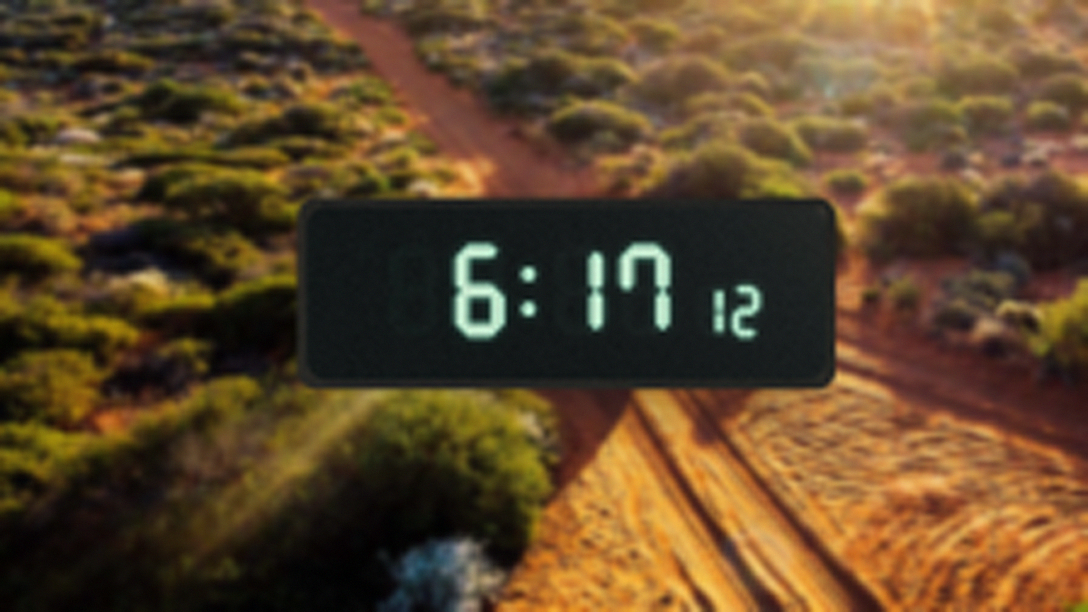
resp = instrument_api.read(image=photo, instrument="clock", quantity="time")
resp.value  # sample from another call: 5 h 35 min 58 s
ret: 6 h 17 min 12 s
